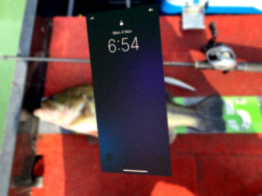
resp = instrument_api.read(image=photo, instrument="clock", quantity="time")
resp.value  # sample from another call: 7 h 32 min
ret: 6 h 54 min
